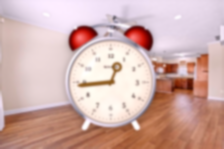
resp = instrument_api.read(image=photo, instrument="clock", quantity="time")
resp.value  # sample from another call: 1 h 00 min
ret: 12 h 44 min
